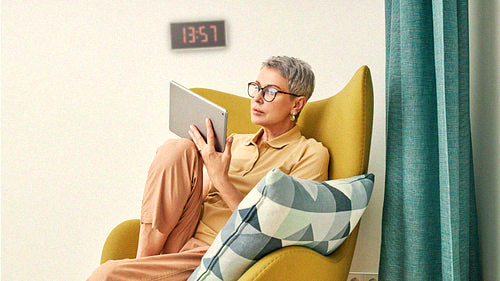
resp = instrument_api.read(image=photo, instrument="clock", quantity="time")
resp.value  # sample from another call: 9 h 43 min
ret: 13 h 57 min
